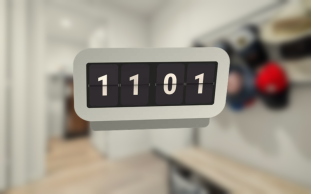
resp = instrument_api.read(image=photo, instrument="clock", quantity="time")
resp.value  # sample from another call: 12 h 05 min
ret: 11 h 01 min
